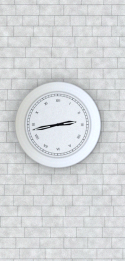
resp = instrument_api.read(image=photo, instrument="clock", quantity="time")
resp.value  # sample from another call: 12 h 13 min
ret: 2 h 43 min
